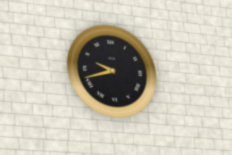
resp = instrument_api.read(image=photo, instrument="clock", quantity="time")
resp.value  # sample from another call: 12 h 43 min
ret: 9 h 42 min
